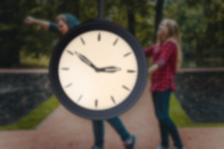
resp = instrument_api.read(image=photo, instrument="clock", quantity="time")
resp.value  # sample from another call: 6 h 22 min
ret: 2 h 51 min
